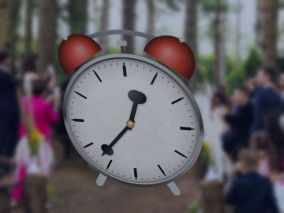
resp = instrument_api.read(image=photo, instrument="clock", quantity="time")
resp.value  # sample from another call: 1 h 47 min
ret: 12 h 37 min
